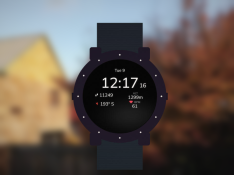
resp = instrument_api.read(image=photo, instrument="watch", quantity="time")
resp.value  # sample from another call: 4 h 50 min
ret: 12 h 17 min
